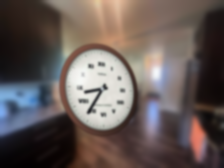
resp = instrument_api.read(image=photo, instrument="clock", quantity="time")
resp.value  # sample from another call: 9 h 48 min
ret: 8 h 36 min
